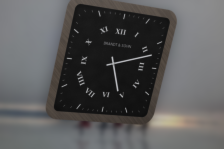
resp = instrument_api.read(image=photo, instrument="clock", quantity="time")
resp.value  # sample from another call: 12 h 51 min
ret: 5 h 12 min
